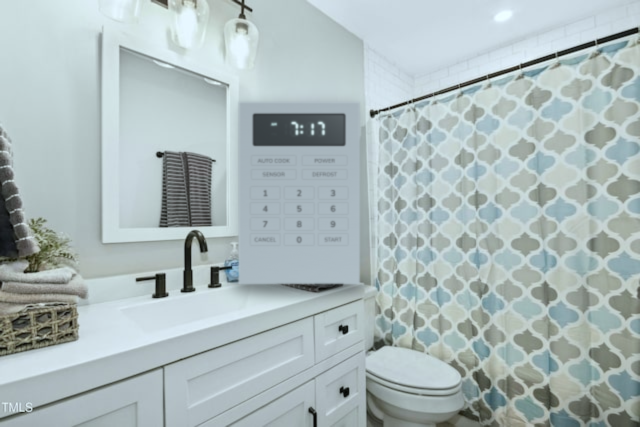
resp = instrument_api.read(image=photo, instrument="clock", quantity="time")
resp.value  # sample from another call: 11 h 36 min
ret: 7 h 17 min
